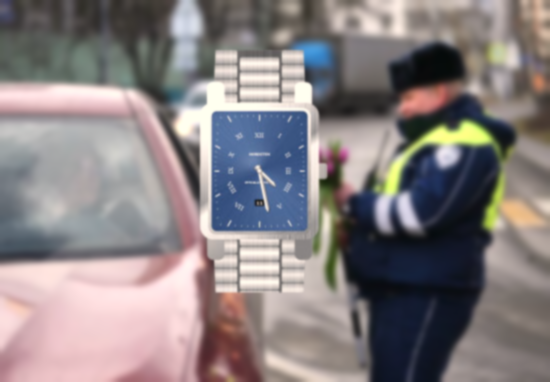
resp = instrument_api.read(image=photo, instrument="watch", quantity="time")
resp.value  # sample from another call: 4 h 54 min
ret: 4 h 28 min
